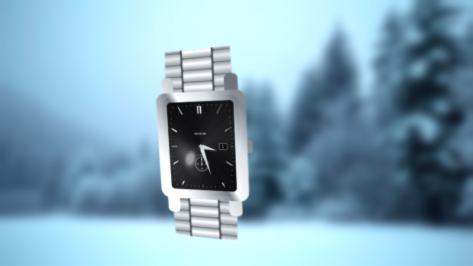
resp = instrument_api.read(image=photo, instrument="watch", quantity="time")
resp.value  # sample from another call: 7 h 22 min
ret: 3 h 27 min
